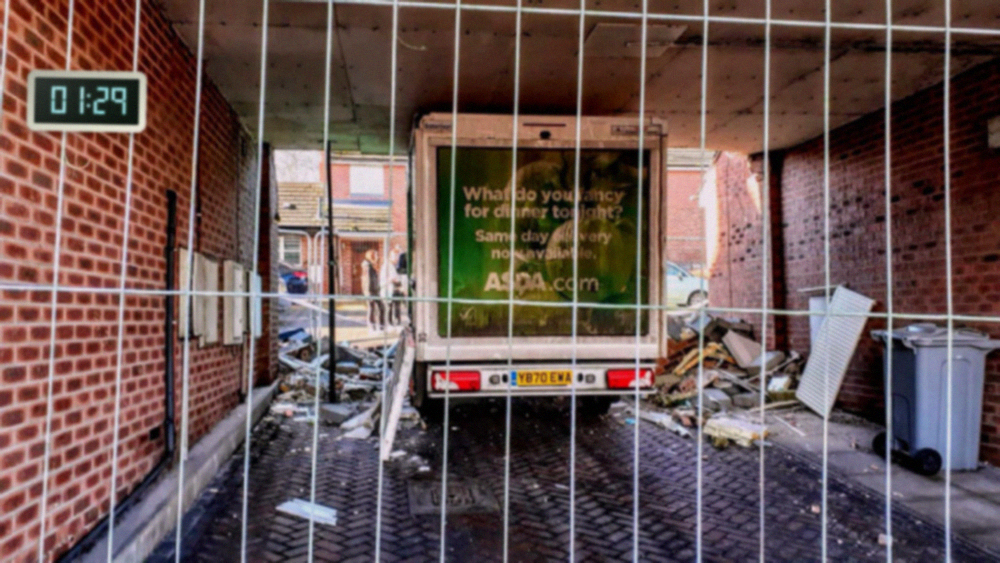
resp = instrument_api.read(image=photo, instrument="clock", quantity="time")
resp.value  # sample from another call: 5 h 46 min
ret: 1 h 29 min
